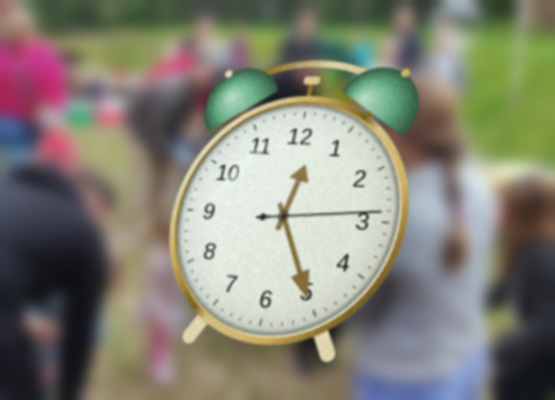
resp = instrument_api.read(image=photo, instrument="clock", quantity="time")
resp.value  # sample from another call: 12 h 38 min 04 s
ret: 12 h 25 min 14 s
